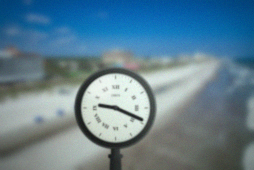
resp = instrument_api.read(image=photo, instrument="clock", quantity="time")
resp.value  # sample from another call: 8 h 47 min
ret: 9 h 19 min
